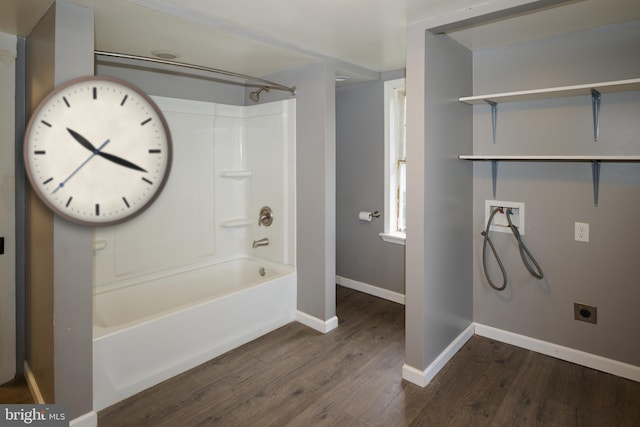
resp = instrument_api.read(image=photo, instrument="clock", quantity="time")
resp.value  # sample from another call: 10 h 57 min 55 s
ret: 10 h 18 min 38 s
